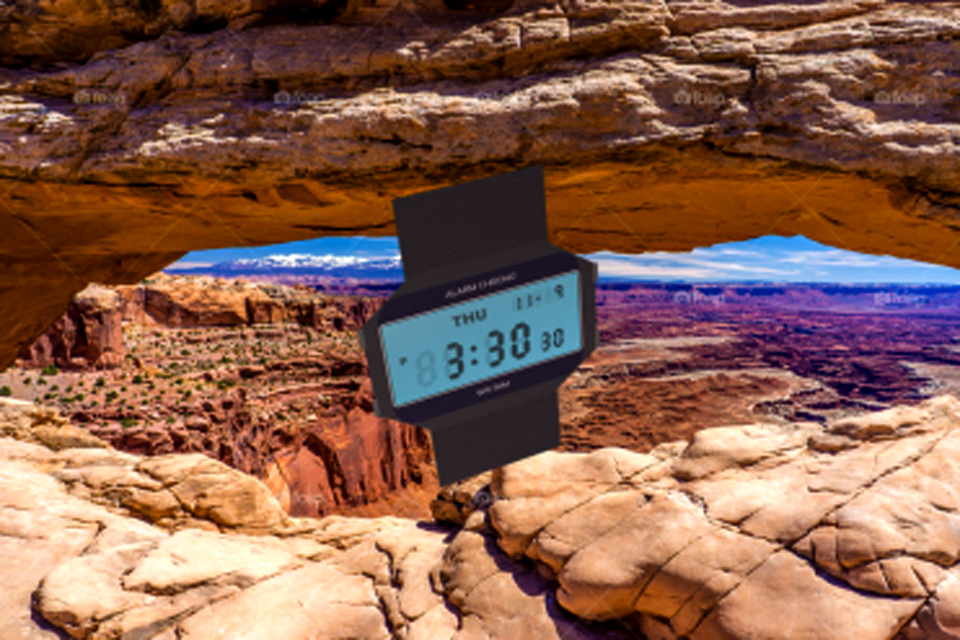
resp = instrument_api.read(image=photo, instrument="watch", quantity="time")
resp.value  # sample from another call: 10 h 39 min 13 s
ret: 3 h 30 min 30 s
